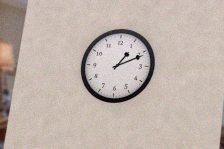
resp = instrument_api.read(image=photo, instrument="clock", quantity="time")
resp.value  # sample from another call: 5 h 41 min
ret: 1 h 11 min
